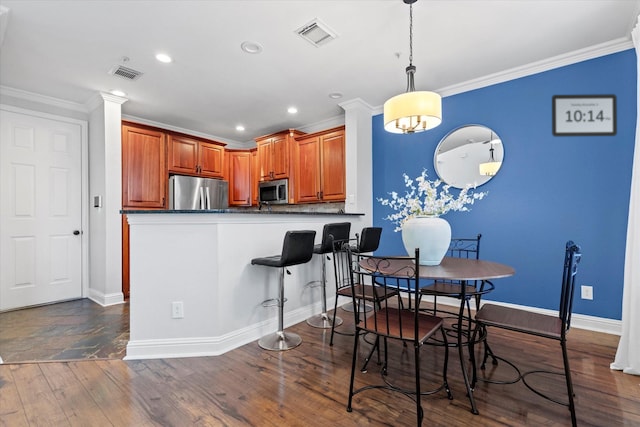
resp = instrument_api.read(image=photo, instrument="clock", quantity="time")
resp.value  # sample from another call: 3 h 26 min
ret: 10 h 14 min
